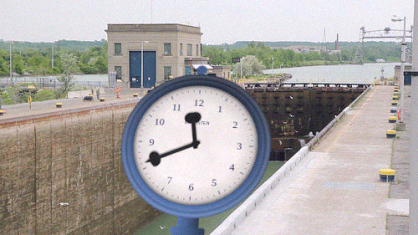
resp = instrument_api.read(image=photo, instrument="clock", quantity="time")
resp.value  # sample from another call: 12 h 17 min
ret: 11 h 41 min
